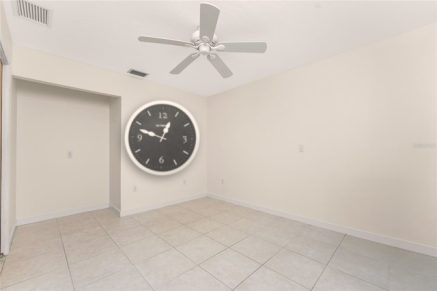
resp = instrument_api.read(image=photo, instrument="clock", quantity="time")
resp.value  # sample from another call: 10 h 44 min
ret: 12 h 48 min
